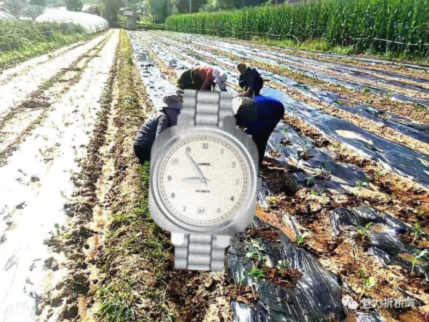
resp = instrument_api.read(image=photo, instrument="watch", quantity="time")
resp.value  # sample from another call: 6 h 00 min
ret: 8 h 54 min
